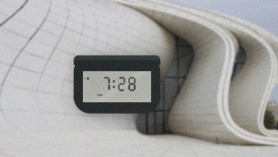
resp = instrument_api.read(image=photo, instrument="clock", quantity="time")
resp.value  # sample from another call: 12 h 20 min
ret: 7 h 28 min
